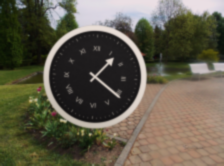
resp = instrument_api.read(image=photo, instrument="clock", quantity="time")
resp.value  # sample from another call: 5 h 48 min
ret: 1 h 21 min
